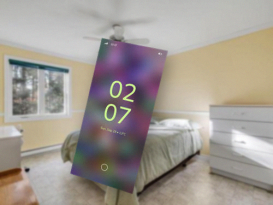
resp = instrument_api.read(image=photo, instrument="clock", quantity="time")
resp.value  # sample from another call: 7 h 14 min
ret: 2 h 07 min
